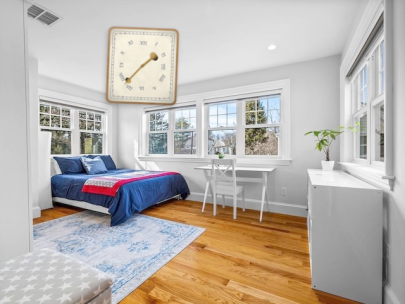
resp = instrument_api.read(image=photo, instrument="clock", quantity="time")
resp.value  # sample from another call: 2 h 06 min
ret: 1 h 37 min
